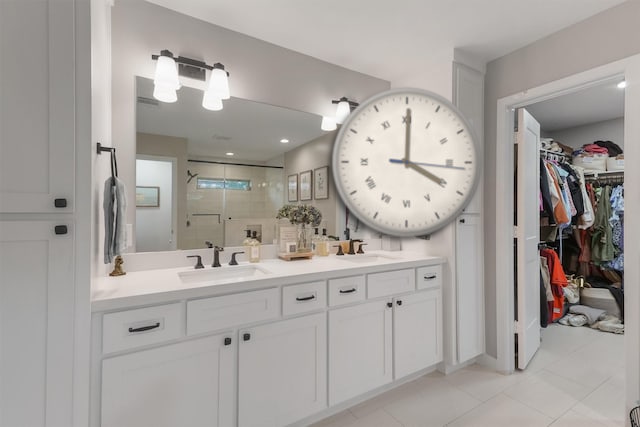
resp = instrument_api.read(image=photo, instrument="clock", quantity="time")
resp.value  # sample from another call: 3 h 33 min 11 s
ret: 4 h 00 min 16 s
